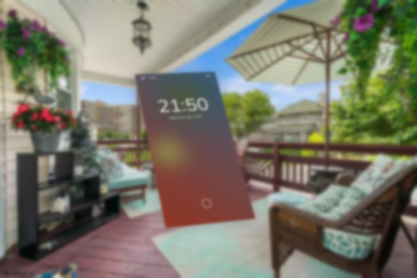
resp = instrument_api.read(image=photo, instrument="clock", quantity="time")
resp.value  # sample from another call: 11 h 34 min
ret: 21 h 50 min
